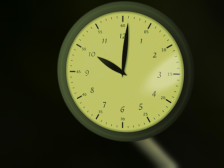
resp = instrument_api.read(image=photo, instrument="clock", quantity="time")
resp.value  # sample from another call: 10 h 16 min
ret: 10 h 01 min
